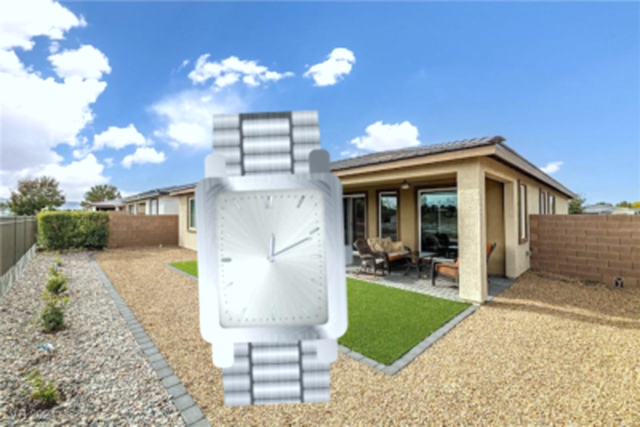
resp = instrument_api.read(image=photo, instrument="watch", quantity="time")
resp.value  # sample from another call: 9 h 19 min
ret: 12 h 11 min
